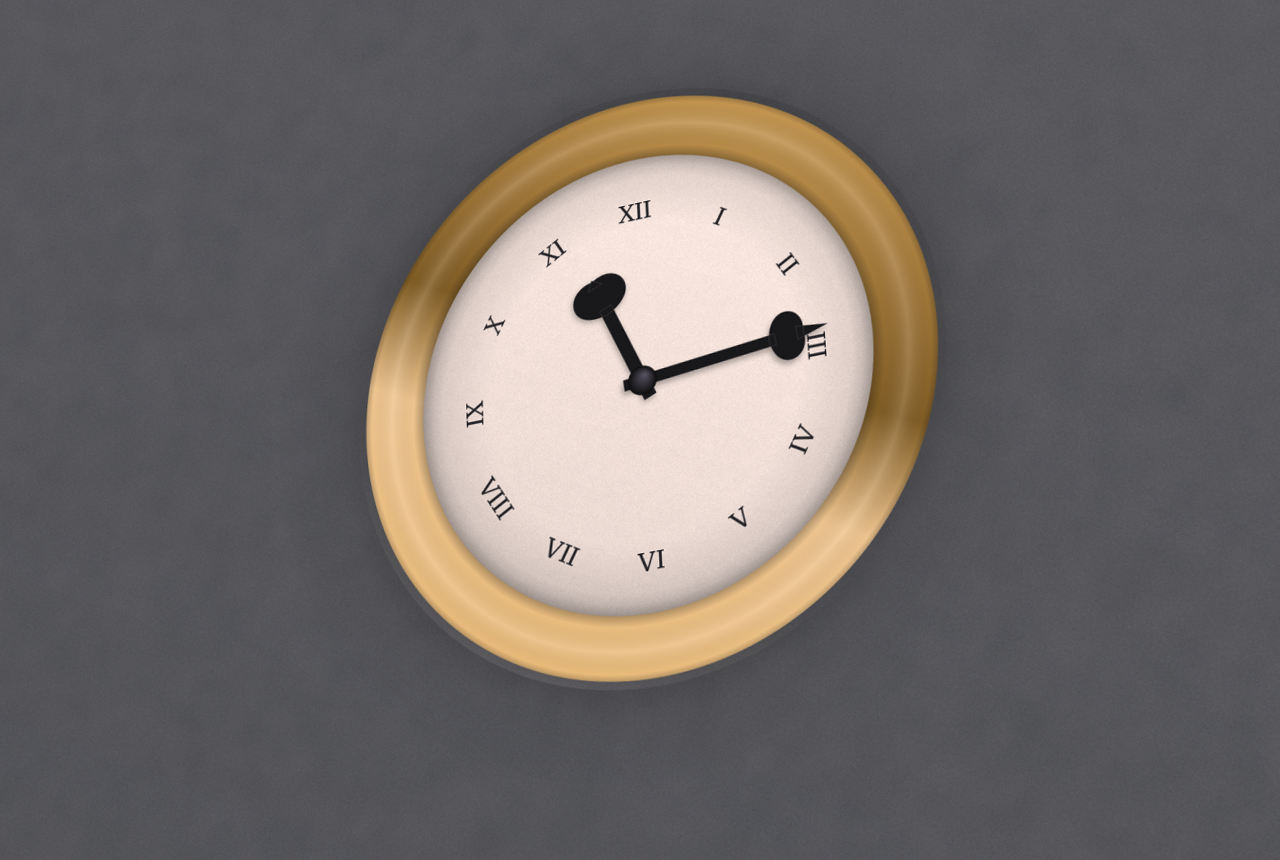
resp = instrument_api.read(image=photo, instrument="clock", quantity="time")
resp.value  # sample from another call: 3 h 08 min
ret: 11 h 14 min
